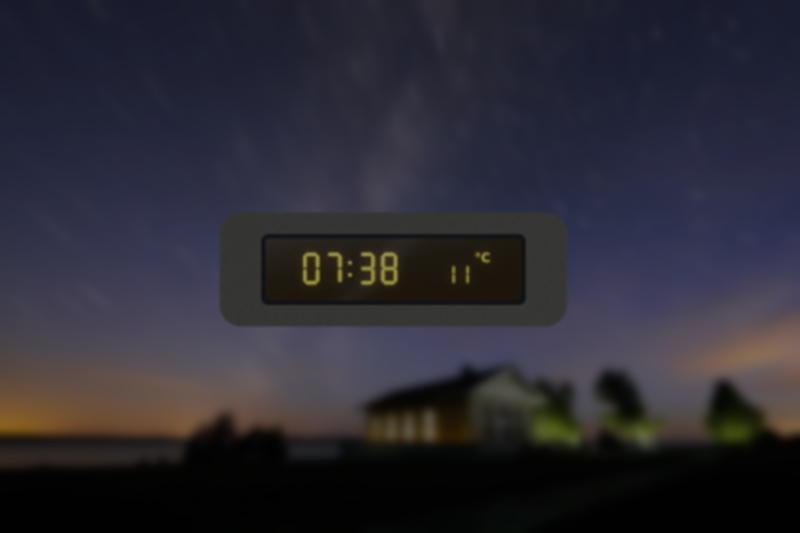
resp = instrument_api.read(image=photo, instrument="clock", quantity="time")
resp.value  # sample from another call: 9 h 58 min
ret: 7 h 38 min
